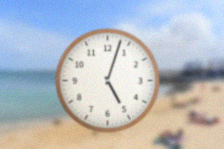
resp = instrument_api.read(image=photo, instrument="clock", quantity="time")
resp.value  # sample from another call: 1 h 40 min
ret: 5 h 03 min
